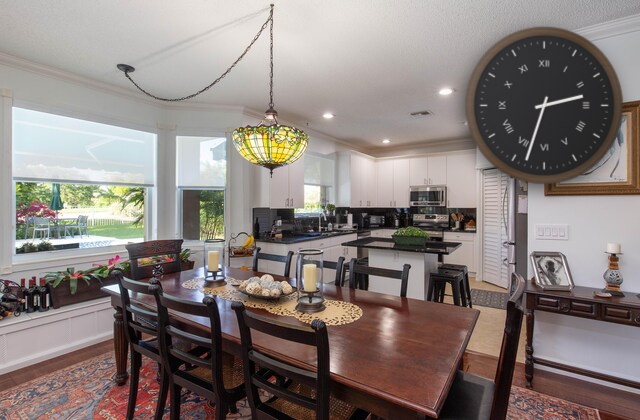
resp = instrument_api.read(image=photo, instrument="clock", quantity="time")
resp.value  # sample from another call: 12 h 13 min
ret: 2 h 33 min
